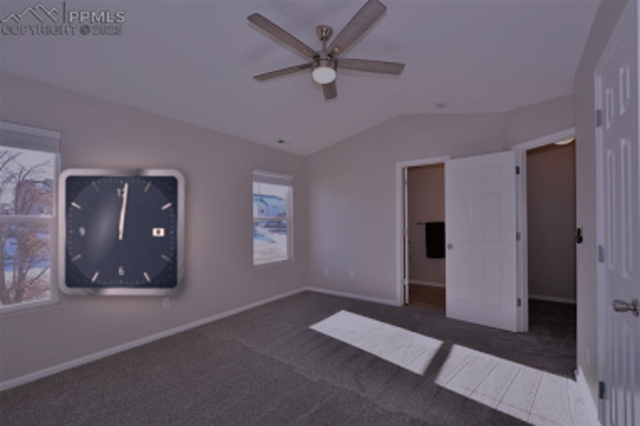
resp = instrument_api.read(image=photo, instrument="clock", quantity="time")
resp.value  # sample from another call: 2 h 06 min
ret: 12 h 01 min
